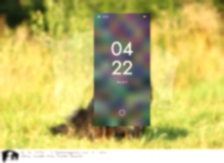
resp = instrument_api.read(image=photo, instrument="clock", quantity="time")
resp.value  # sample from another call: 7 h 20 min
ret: 4 h 22 min
